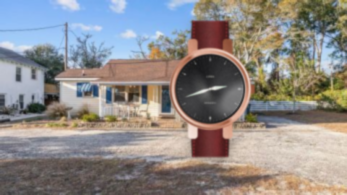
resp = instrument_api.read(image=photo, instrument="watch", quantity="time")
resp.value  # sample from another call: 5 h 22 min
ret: 2 h 42 min
